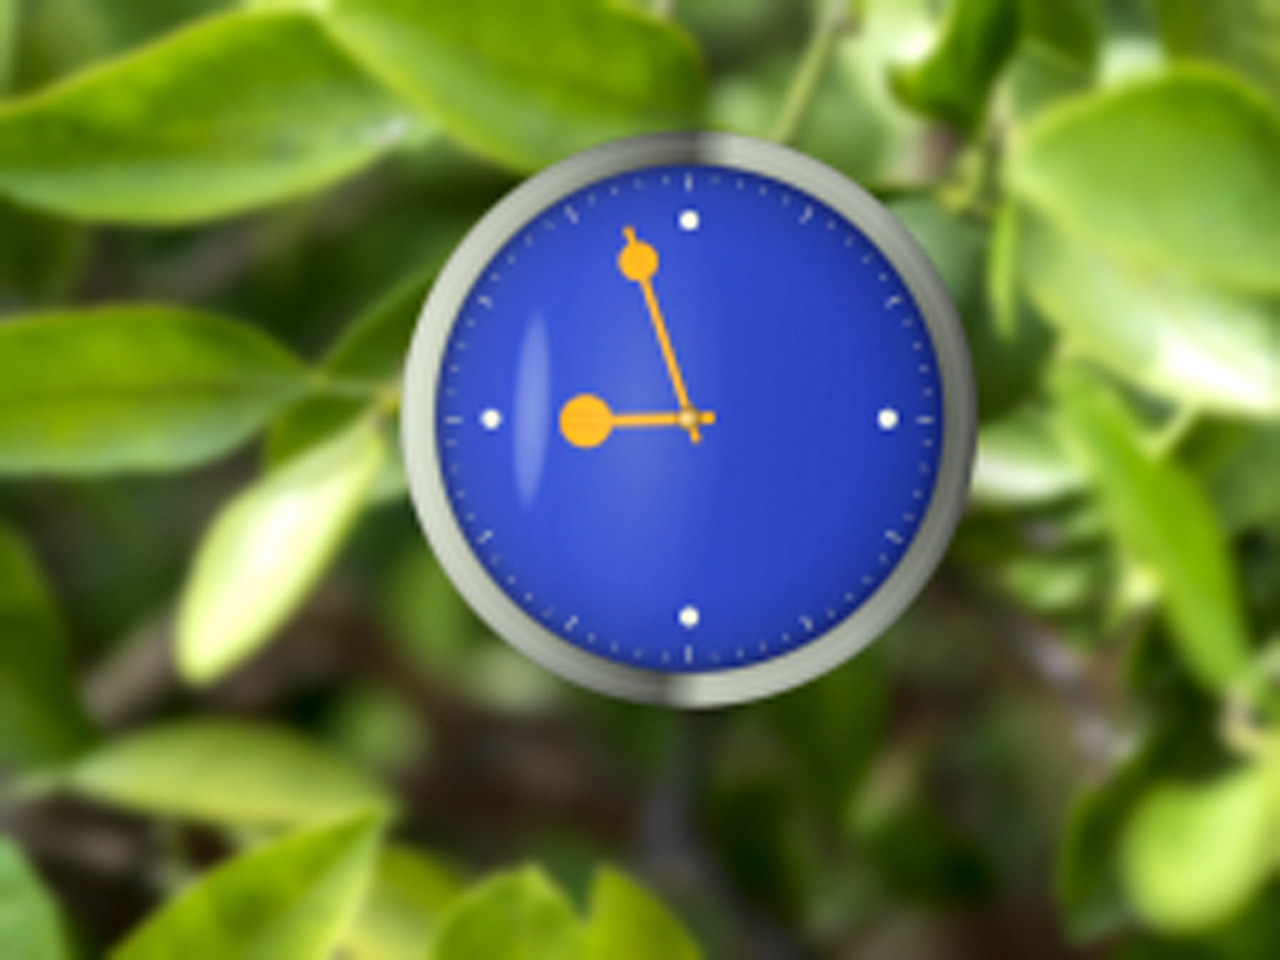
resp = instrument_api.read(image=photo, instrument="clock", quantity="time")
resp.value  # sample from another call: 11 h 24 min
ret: 8 h 57 min
